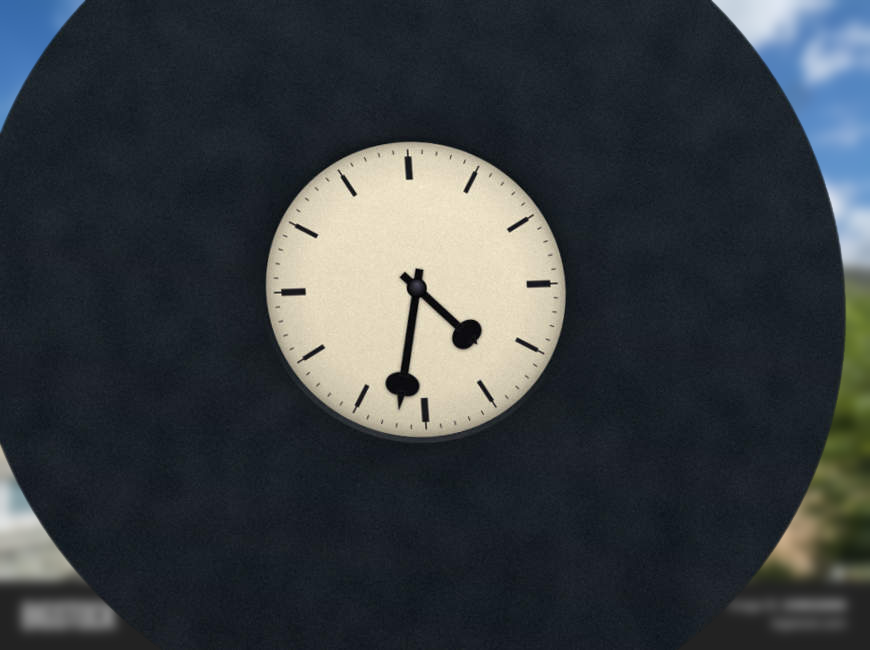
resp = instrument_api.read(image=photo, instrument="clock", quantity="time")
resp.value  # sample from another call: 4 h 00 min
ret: 4 h 32 min
